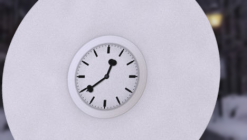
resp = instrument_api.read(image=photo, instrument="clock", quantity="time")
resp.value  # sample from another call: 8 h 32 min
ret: 12 h 39 min
